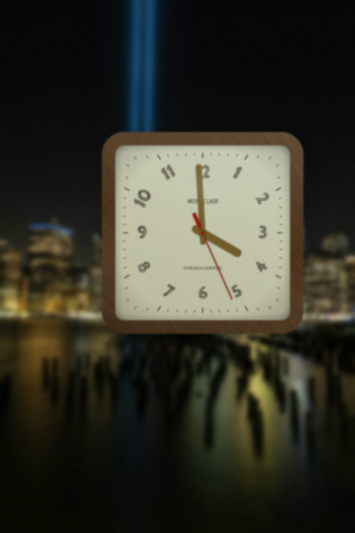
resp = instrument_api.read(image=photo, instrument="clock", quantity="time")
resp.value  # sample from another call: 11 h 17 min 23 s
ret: 3 h 59 min 26 s
